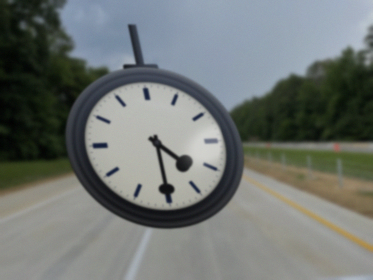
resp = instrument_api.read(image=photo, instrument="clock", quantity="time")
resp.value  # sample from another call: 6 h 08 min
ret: 4 h 30 min
